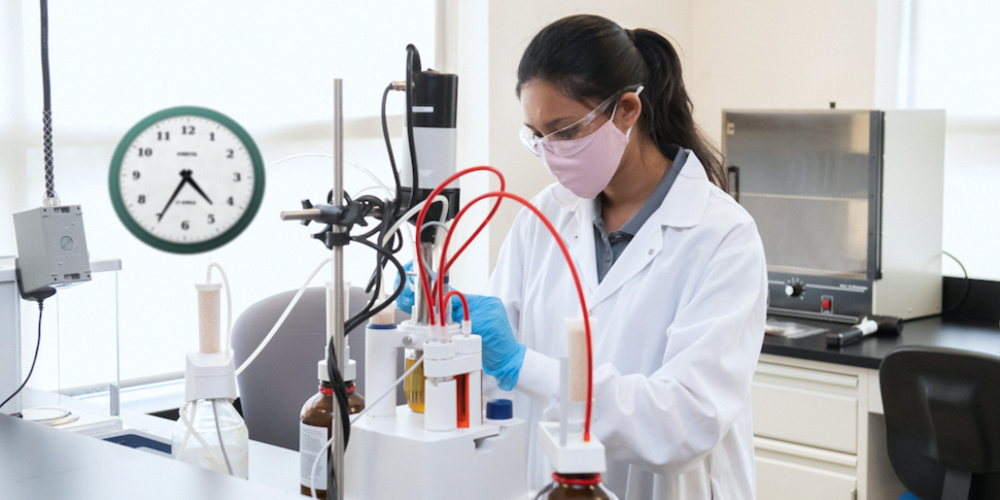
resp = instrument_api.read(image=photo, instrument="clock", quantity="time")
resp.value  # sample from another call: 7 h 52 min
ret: 4 h 35 min
